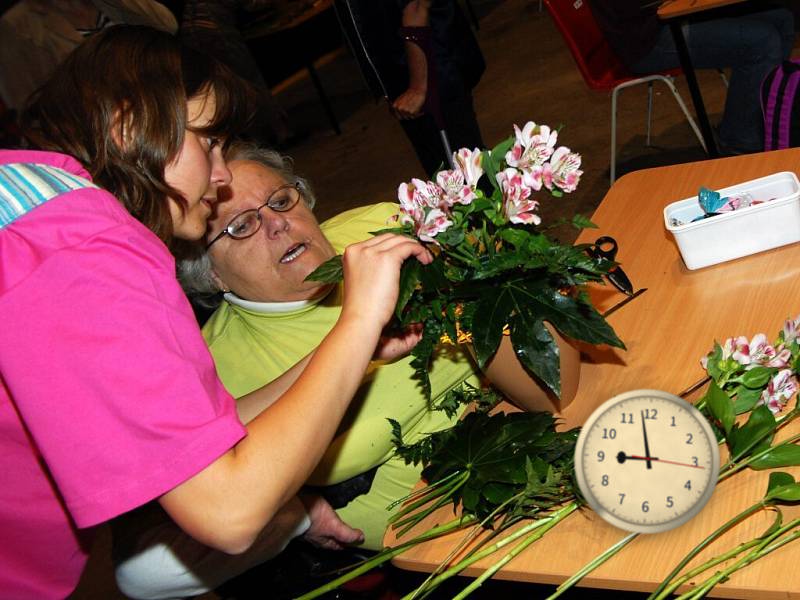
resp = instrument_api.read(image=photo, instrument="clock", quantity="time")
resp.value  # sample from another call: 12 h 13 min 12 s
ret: 8 h 58 min 16 s
